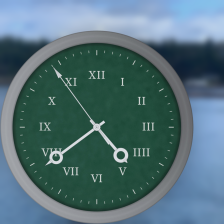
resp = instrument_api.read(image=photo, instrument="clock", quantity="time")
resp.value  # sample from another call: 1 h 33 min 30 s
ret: 4 h 38 min 54 s
